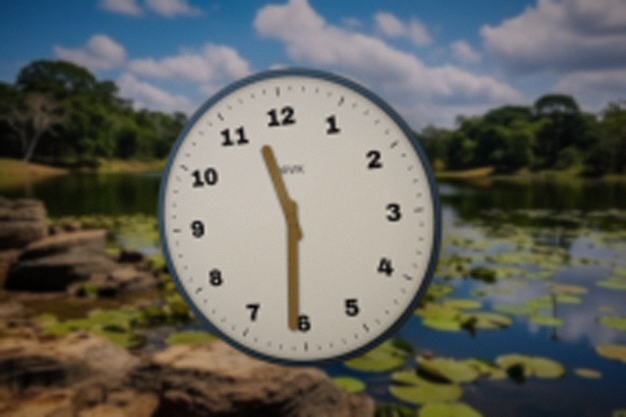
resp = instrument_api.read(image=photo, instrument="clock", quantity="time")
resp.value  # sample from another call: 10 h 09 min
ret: 11 h 31 min
